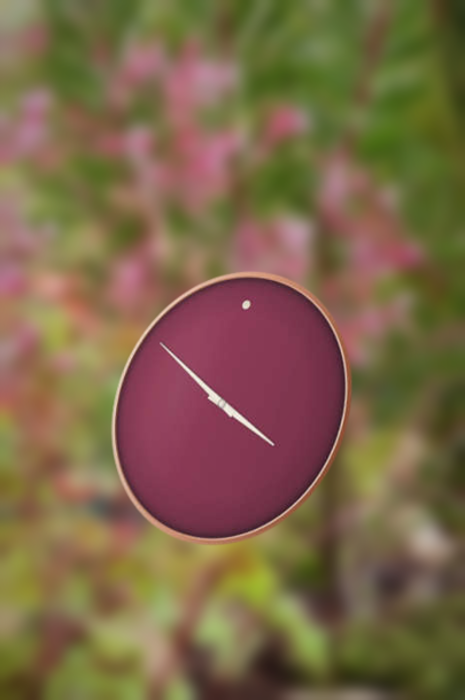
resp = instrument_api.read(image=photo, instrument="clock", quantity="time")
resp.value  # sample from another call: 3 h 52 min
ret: 3 h 50 min
